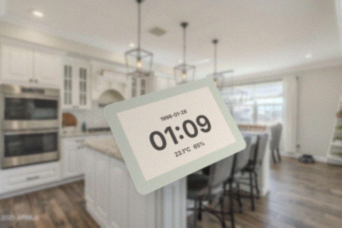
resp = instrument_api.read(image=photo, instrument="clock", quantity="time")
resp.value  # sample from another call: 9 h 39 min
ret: 1 h 09 min
